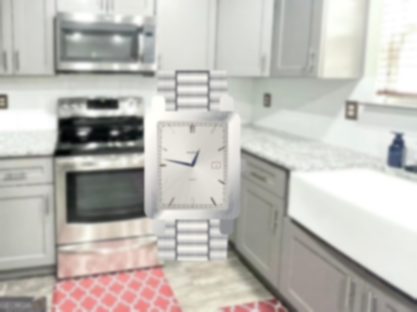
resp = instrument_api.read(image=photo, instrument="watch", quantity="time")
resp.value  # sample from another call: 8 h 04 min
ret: 12 h 47 min
